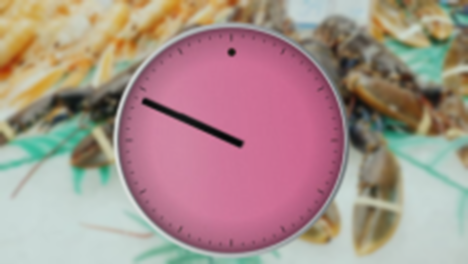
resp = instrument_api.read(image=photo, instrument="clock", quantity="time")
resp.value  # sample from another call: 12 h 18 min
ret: 9 h 49 min
